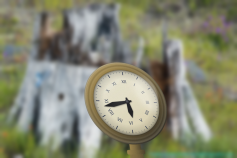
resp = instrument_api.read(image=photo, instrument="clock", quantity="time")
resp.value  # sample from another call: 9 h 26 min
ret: 5 h 43 min
